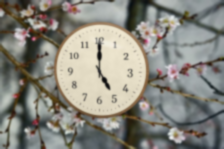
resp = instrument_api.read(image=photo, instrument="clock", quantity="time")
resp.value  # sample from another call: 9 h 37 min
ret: 5 h 00 min
